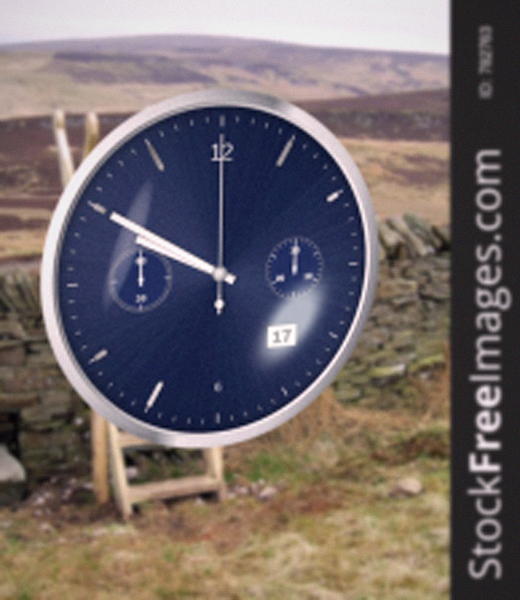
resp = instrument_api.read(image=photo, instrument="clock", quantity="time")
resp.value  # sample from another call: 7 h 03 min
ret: 9 h 50 min
